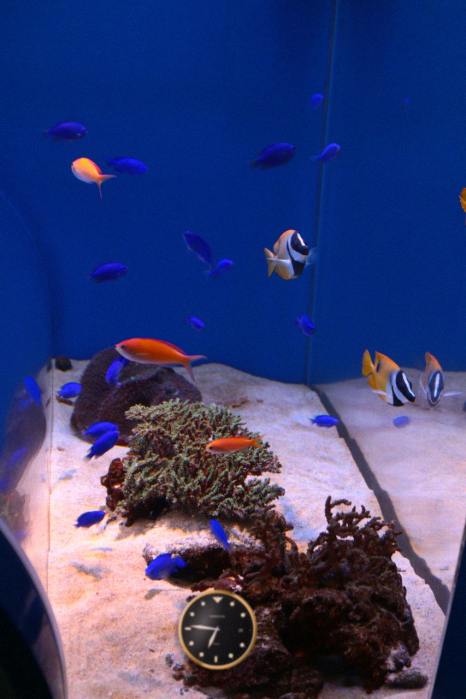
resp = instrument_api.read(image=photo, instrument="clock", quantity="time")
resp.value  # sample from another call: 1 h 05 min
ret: 6 h 46 min
